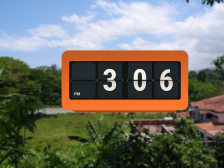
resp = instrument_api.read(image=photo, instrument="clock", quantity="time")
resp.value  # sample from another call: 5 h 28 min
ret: 3 h 06 min
